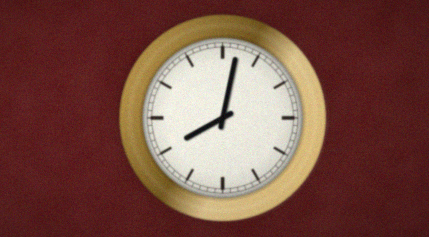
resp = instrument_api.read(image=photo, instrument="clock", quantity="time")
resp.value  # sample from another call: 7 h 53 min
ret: 8 h 02 min
